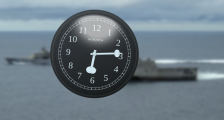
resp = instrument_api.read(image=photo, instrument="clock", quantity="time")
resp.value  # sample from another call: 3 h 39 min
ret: 6 h 14 min
